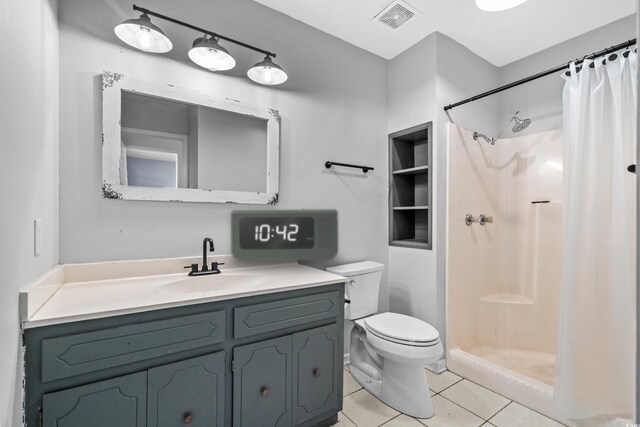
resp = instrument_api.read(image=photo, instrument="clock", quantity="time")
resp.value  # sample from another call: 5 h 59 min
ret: 10 h 42 min
